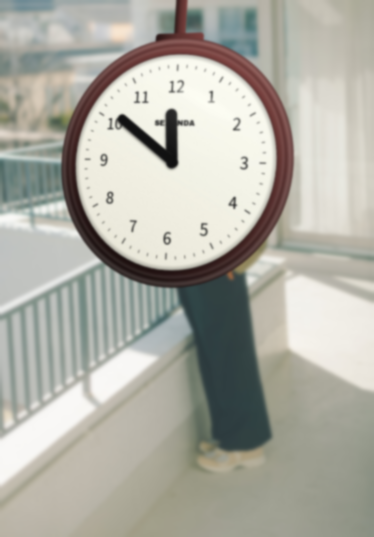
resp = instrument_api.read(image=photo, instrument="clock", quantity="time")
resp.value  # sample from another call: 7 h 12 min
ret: 11 h 51 min
